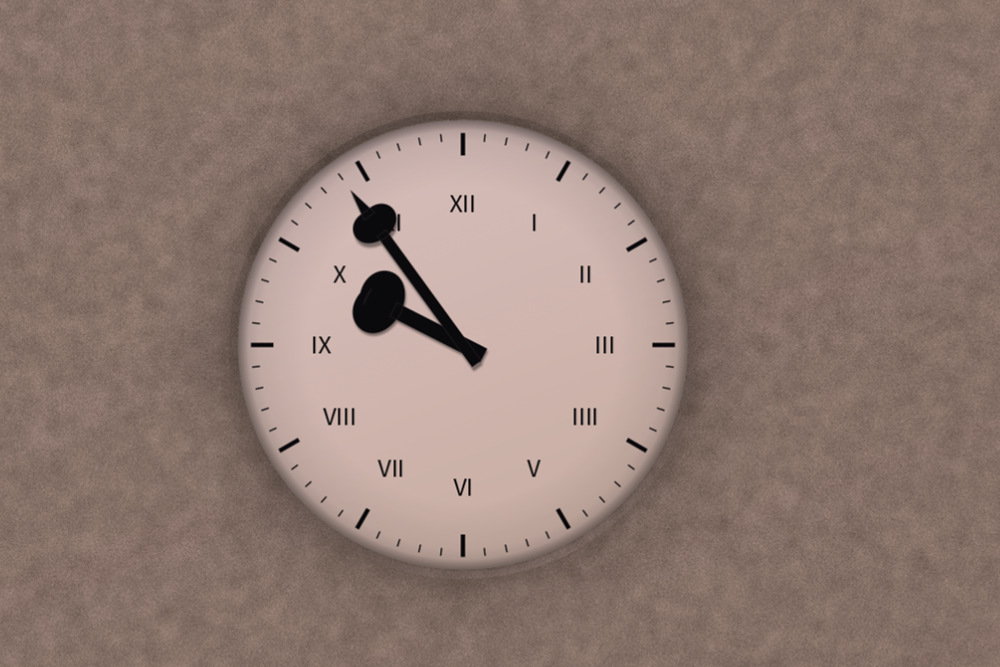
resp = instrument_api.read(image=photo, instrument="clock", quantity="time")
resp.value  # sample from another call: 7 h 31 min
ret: 9 h 54 min
